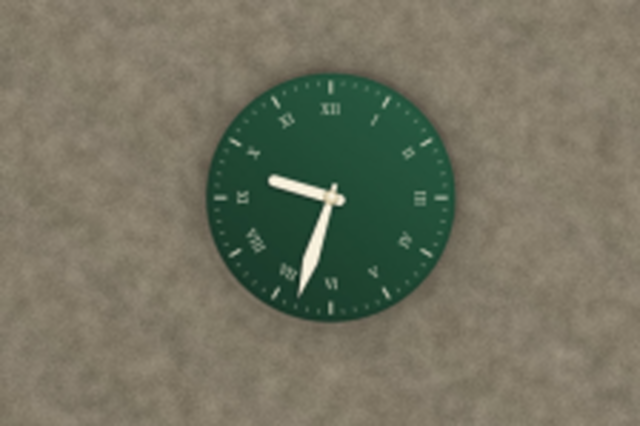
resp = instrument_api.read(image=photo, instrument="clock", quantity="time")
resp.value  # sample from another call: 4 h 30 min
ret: 9 h 33 min
